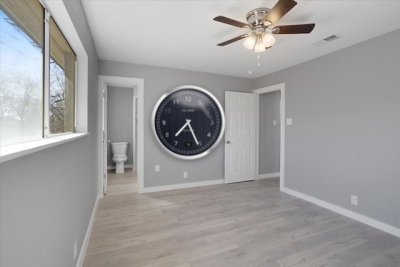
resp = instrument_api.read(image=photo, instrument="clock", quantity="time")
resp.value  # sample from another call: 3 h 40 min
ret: 7 h 26 min
